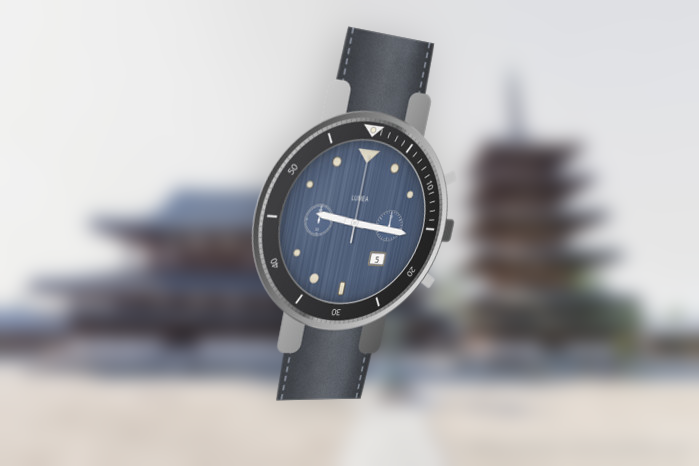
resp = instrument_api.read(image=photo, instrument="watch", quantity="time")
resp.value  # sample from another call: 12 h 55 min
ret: 9 h 16 min
